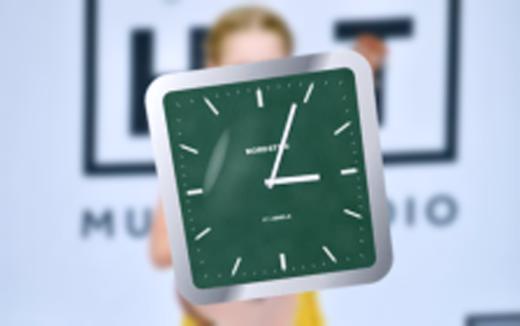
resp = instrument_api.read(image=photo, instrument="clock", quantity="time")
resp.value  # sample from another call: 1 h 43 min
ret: 3 h 04 min
